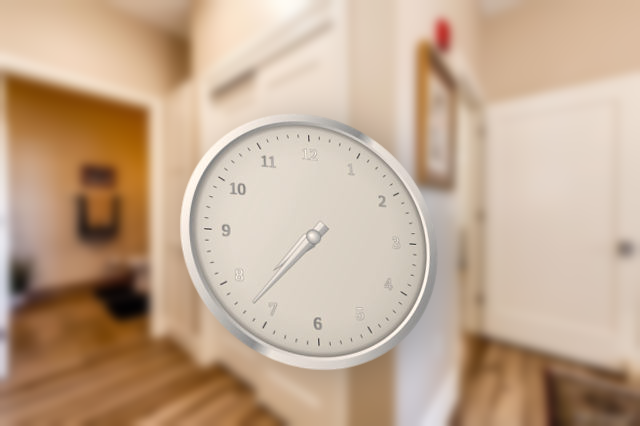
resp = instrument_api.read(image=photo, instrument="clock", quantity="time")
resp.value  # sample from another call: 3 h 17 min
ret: 7 h 37 min
